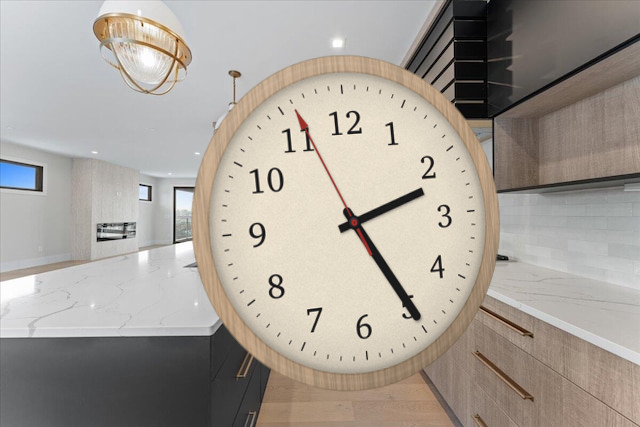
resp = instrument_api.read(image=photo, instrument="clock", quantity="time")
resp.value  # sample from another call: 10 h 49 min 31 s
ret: 2 h 24 min 56 s
